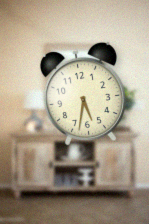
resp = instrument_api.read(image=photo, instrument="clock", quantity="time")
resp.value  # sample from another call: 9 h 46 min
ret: 5 h 33 min
